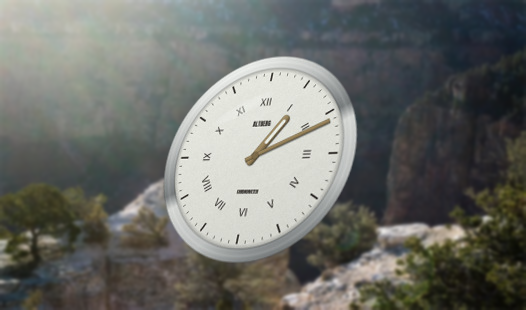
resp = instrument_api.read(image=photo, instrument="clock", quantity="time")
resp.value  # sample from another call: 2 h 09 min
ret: 1 h 11 min
